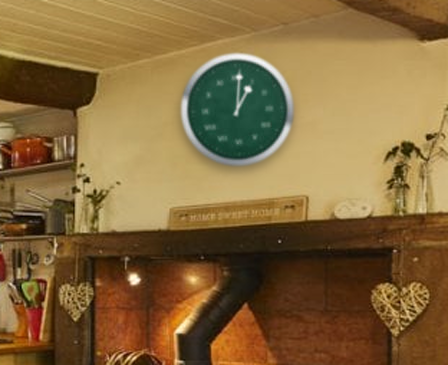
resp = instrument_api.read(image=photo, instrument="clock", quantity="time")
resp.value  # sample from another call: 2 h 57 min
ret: 1 h 01 min
